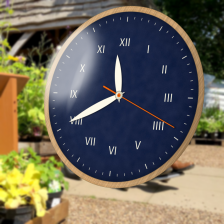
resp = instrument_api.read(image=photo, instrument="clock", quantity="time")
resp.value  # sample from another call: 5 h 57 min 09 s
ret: 11 h 40 min 19 s
